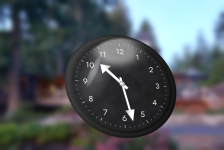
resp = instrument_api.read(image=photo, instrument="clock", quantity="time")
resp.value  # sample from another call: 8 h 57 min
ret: 10 h 28 min
